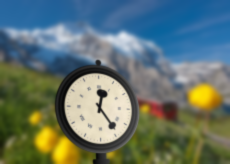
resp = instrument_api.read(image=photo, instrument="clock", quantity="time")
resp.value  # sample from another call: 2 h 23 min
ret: 12 h 24 min
